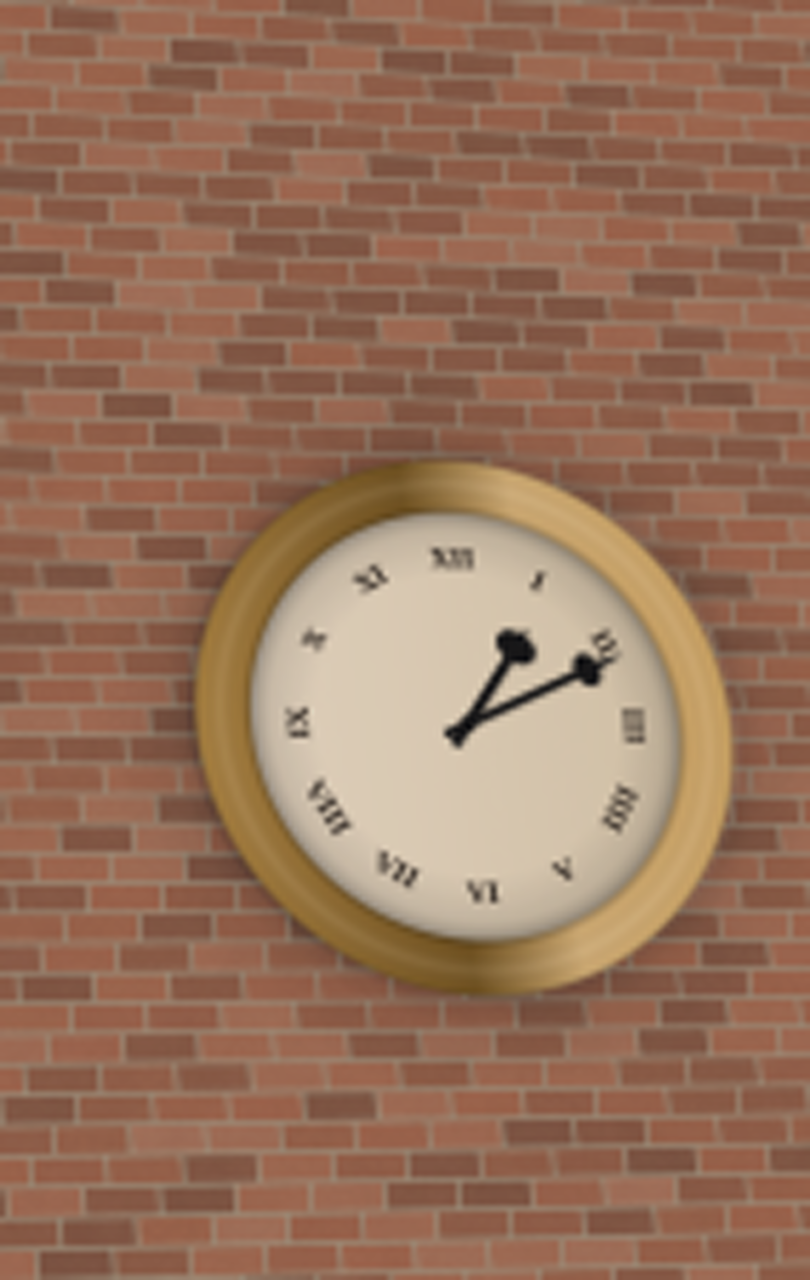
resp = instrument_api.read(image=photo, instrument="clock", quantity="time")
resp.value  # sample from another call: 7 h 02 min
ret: 1 h 11 min
